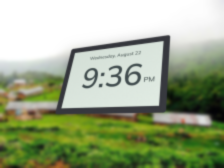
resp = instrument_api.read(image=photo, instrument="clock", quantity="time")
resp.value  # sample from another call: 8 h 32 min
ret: 9 h 36 min
